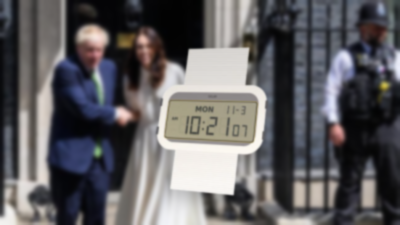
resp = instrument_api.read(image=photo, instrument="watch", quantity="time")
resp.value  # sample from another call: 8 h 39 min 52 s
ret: 10 h 21 min 07 s
